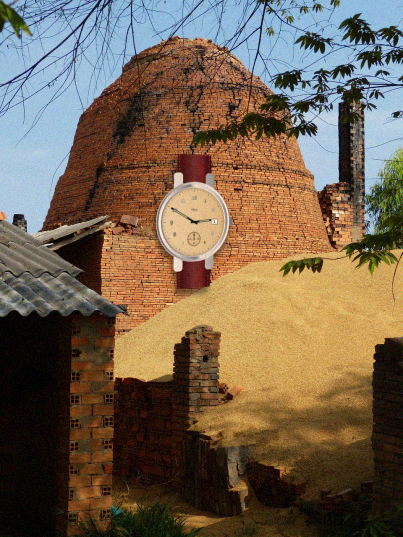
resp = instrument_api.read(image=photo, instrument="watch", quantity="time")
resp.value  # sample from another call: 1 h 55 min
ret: 2 h 50 min
